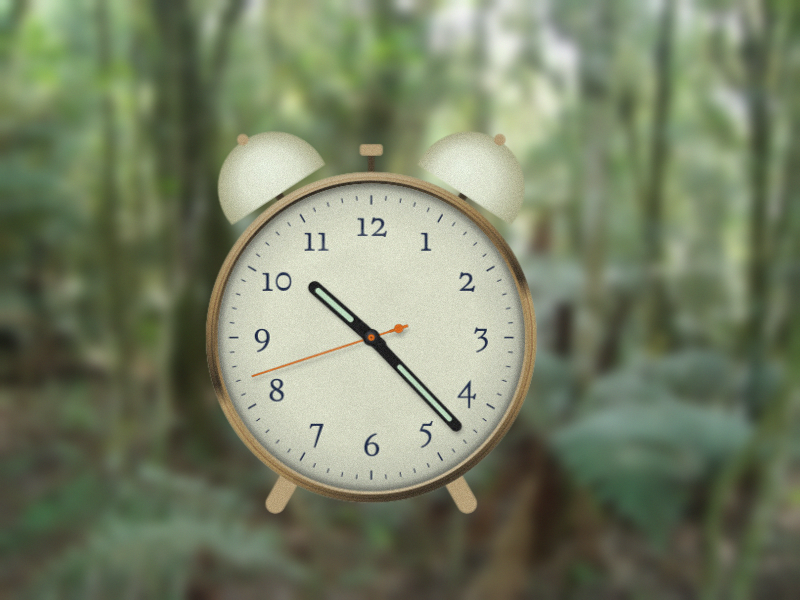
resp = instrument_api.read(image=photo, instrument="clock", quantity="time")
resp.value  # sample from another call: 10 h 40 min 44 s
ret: 10 h 22 min 42 s
